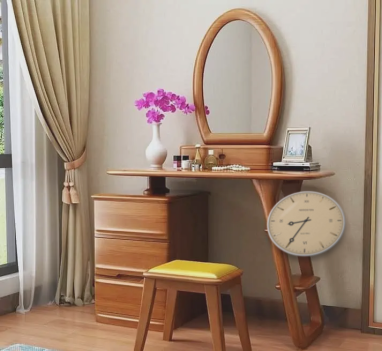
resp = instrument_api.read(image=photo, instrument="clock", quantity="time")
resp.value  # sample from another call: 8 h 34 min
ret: 8 h 35 min
